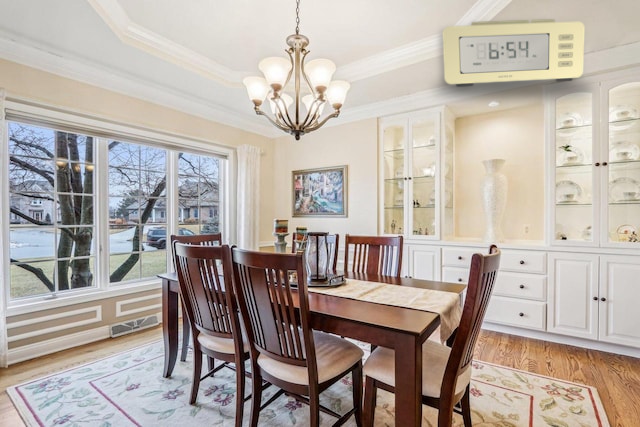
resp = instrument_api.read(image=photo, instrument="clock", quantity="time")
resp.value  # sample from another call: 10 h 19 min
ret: 6 h 54 min
